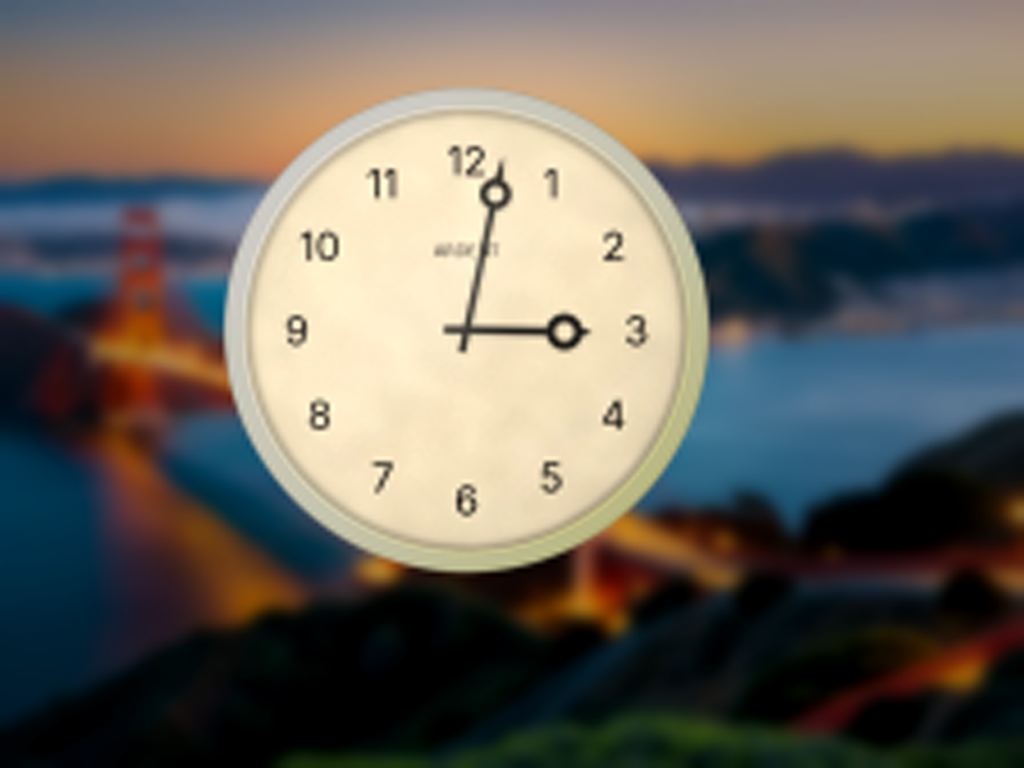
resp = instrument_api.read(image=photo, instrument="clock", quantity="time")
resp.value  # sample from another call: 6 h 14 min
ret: 3 h 02 min
